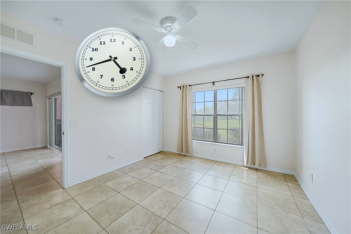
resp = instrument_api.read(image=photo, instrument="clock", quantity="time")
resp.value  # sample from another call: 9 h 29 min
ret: 4 h 42 min
